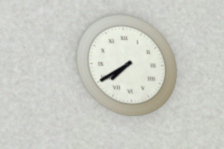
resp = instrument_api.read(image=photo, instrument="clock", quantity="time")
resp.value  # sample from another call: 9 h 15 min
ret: 7 h 40 min
